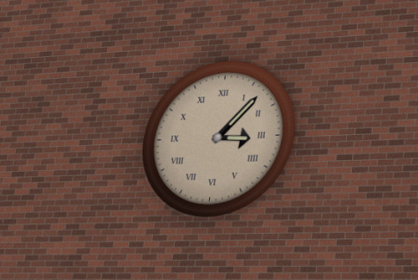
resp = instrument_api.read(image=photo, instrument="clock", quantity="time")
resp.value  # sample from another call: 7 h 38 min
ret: 3 h 07 min
